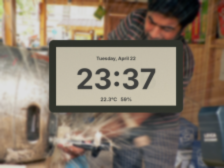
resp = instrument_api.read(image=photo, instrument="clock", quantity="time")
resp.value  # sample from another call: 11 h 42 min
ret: 23 h 37 min
